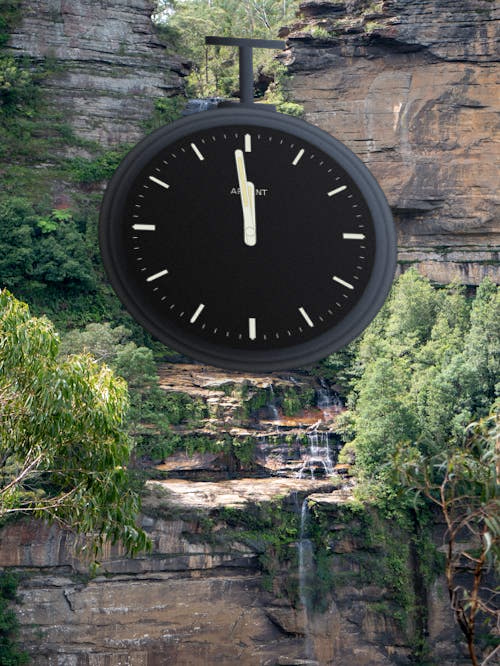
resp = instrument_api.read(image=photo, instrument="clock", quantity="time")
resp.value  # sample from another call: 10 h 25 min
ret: 11 h 59 min
